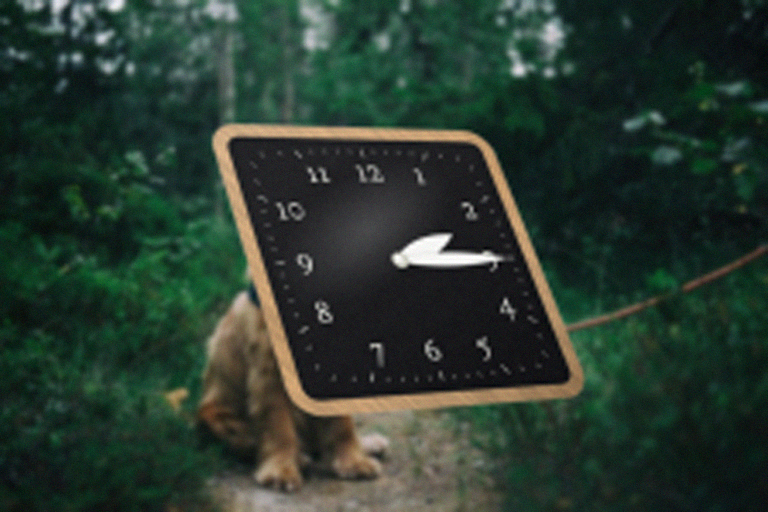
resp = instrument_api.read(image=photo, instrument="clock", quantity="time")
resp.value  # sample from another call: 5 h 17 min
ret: 2 h 15 min
